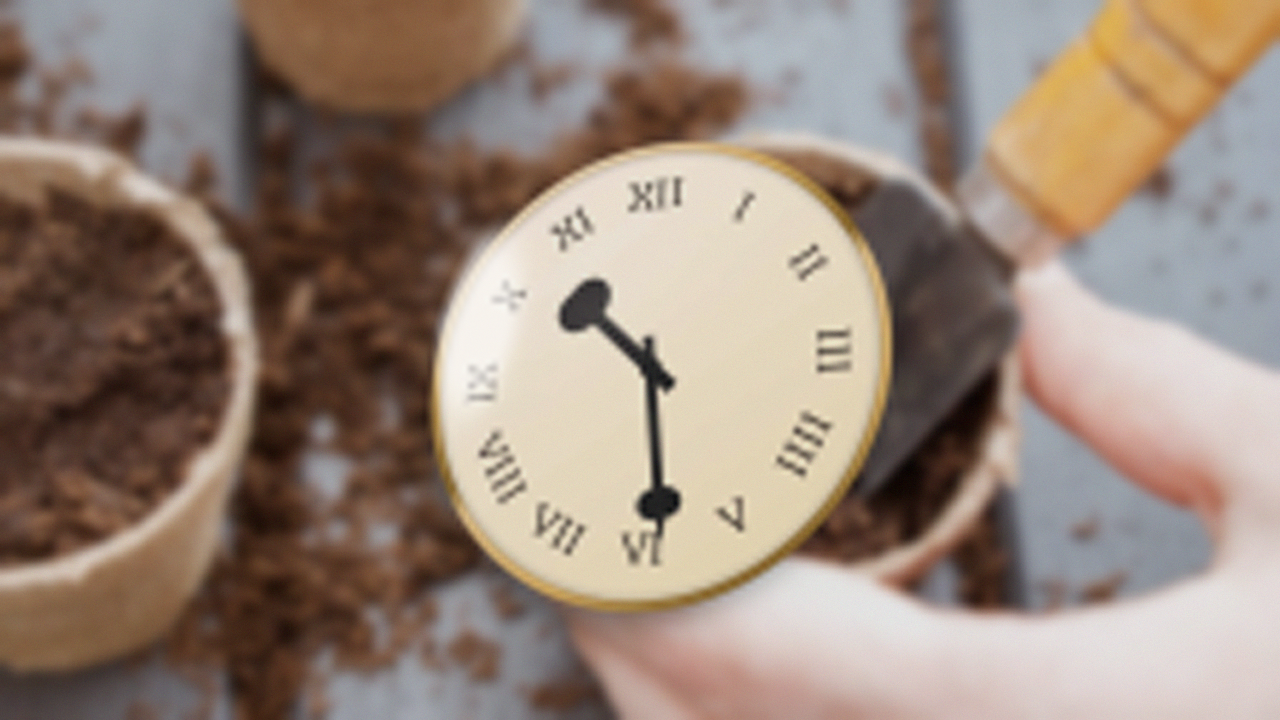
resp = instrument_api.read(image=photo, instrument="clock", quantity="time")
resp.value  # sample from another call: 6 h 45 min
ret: 10 h 29 min
